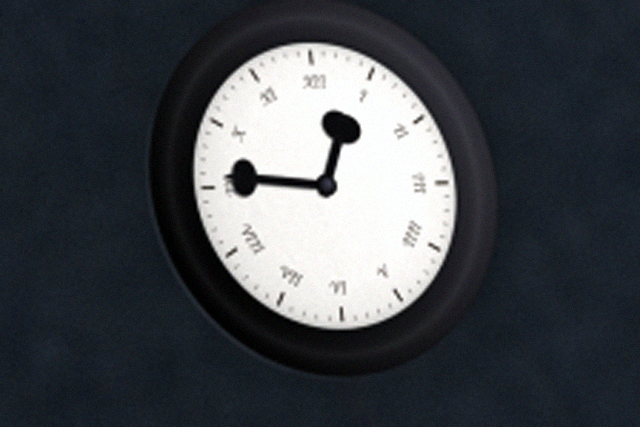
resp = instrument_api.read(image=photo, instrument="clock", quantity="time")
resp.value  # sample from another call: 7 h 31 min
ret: 12 h 46 min
